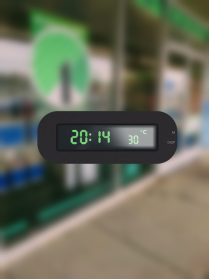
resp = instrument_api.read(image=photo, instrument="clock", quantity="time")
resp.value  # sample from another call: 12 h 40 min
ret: 20 h 14 min
